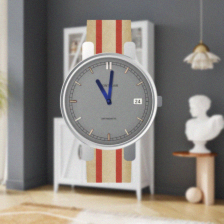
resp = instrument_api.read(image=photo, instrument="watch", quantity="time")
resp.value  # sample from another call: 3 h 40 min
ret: 11 h 01 min
